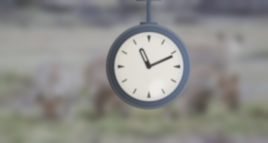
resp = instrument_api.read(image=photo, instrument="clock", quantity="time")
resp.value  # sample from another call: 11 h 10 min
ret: 11 h 11 min
